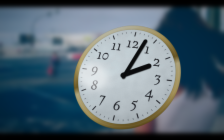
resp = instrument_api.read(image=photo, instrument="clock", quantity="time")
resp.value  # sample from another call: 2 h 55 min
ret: 2 h 03 min
